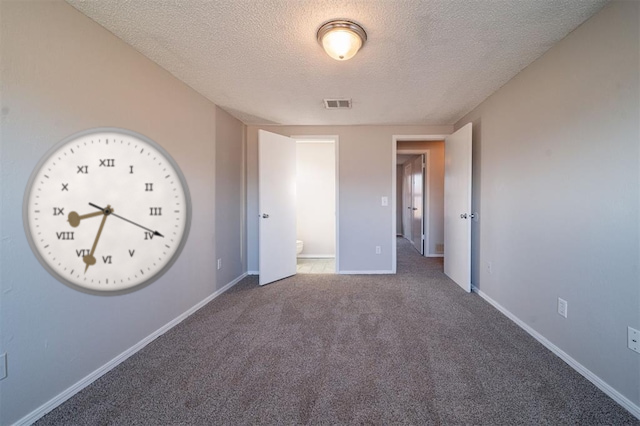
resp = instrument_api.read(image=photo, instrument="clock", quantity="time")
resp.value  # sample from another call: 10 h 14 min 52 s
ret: 8 h 33 min 19 s
